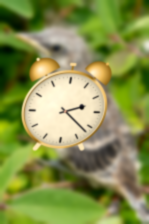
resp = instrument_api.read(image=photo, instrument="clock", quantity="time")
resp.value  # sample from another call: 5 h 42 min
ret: 2 h 22 min
